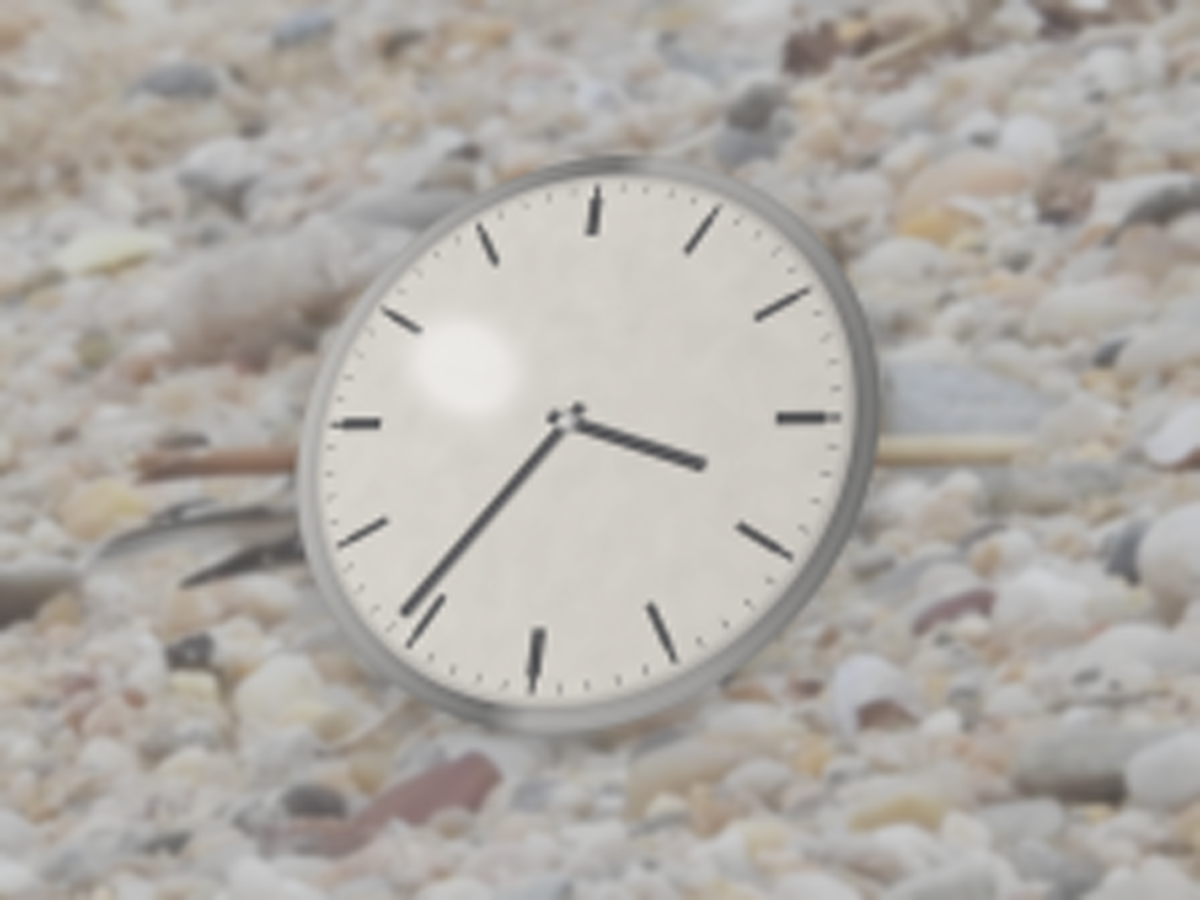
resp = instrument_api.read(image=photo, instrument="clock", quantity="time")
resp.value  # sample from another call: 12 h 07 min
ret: 3 h 36 min
